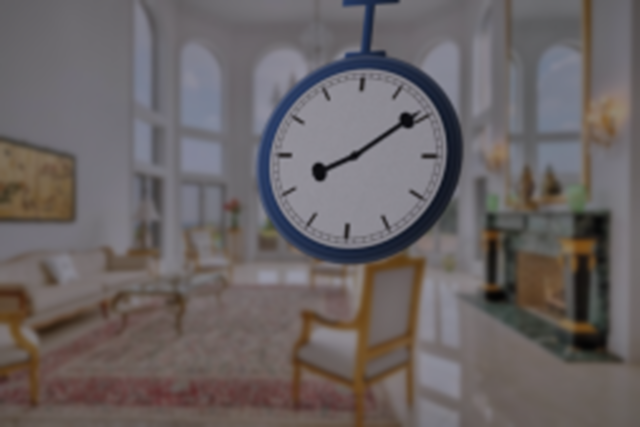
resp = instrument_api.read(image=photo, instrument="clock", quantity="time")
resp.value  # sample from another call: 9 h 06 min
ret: 8 h 09 min
